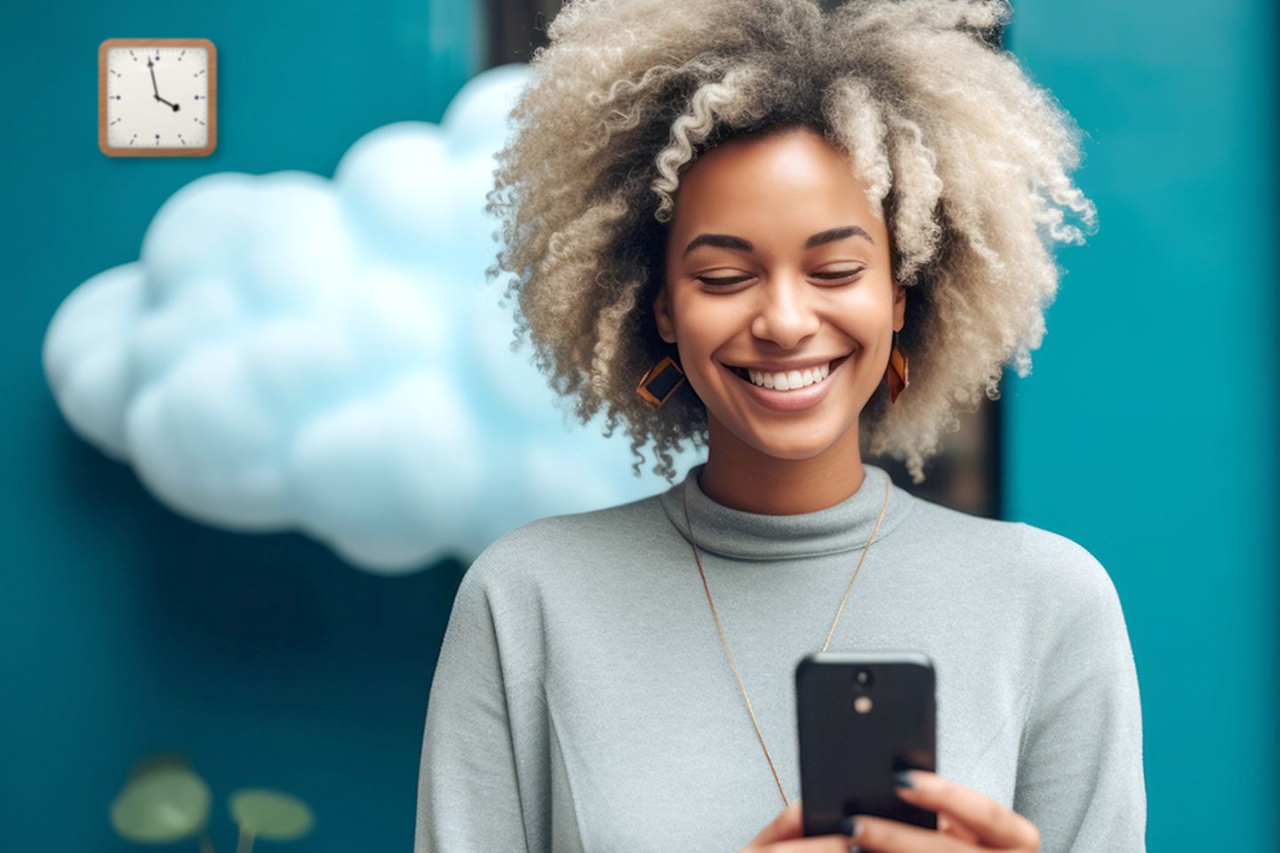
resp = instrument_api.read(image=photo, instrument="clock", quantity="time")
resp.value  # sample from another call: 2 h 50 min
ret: 3 h 58 min
